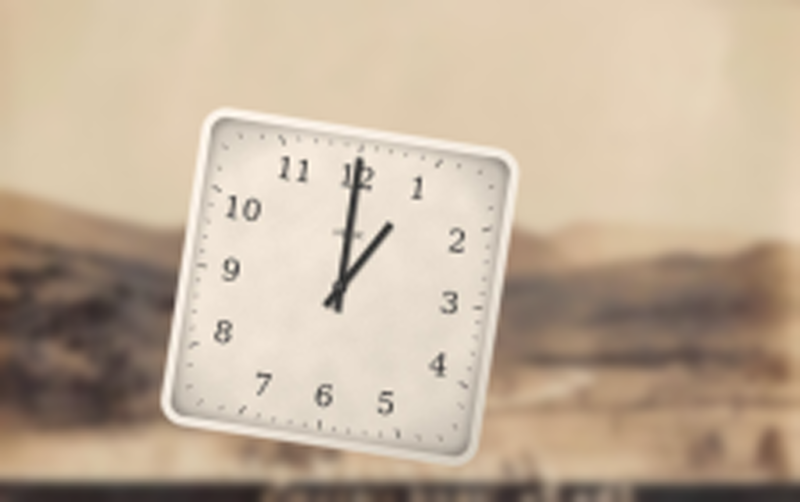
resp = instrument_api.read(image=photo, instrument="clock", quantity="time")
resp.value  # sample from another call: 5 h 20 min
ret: 1 h 00 min
